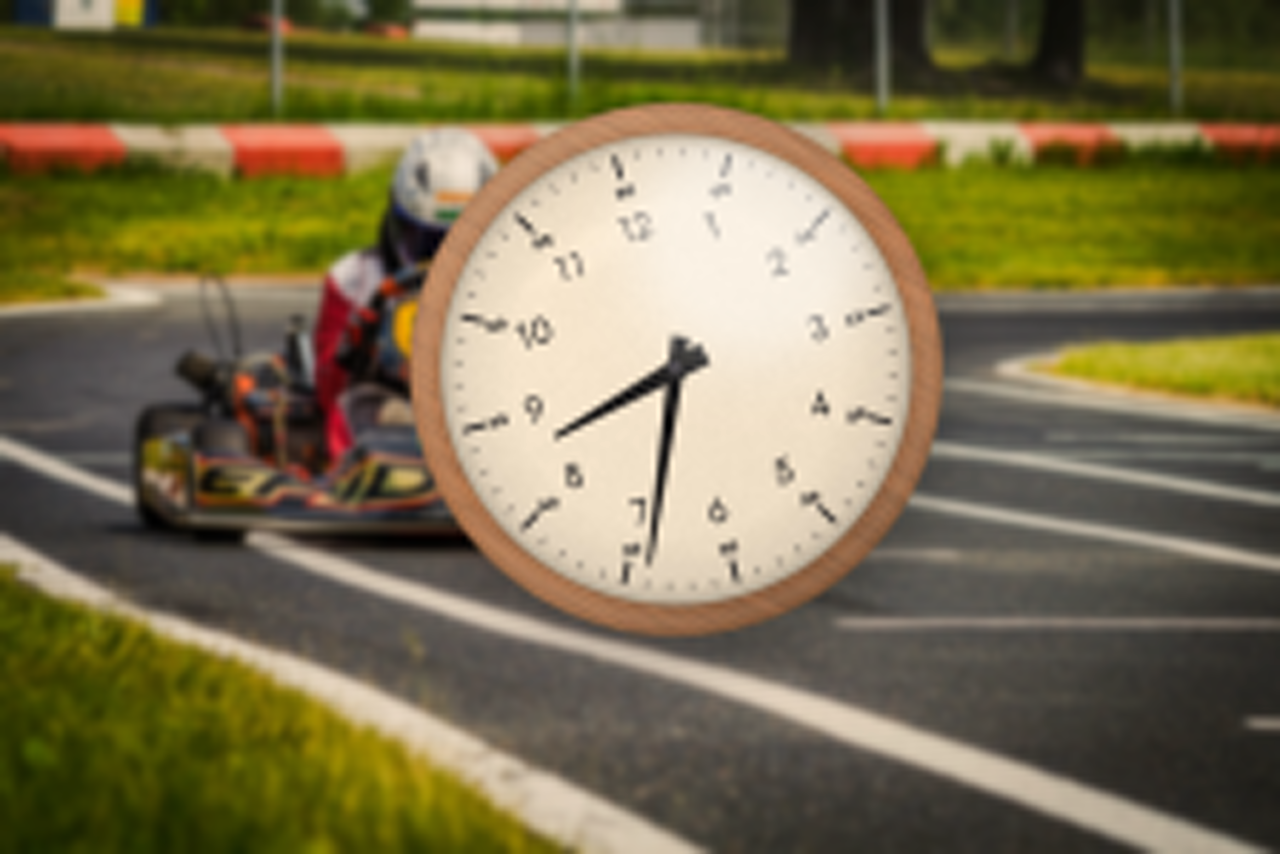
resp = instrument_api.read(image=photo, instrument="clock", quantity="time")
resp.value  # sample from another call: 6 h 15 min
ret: 8 h 34 min
